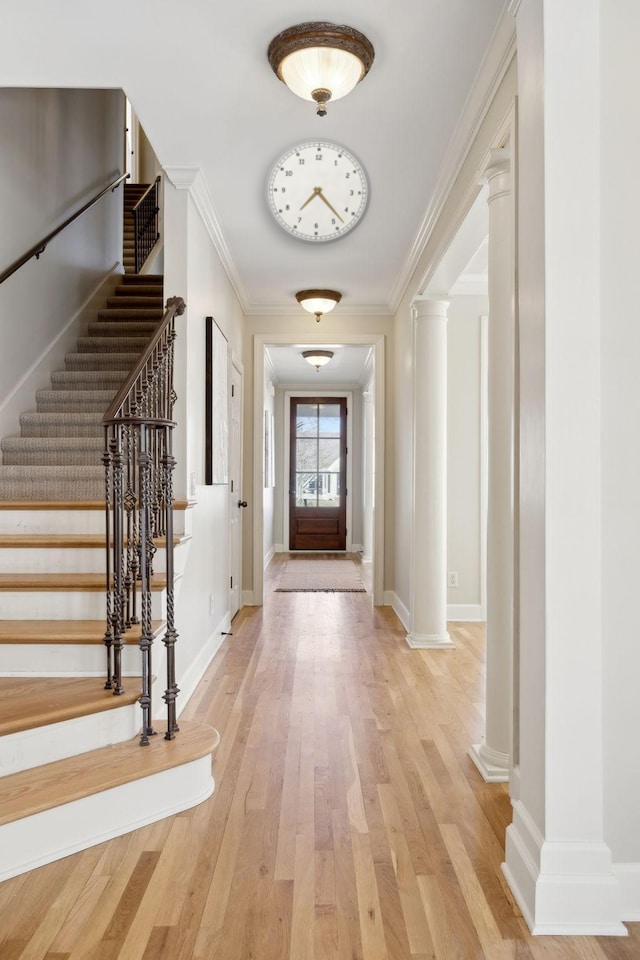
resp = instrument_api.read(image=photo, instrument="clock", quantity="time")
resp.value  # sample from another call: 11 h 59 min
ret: 7 h 23 min
